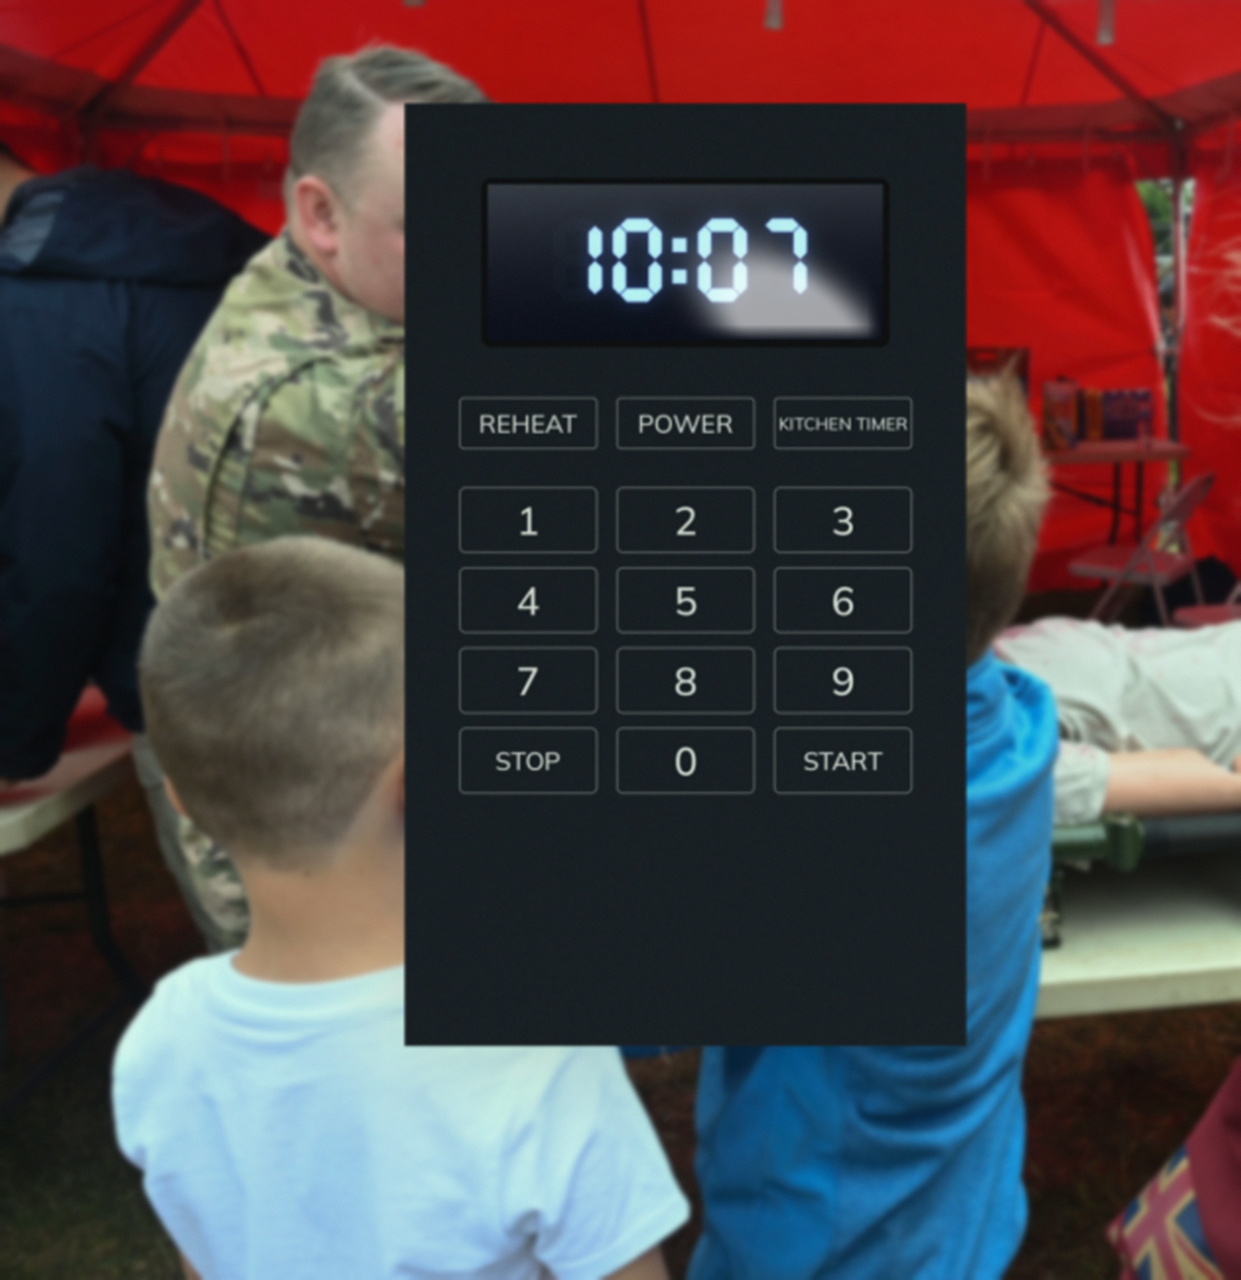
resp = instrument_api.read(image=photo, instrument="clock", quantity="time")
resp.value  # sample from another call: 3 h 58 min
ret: 10 h 07 min
